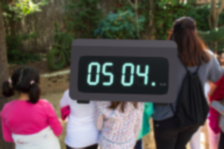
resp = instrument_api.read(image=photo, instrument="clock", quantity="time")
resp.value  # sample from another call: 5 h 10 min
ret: 5 h 04 min
